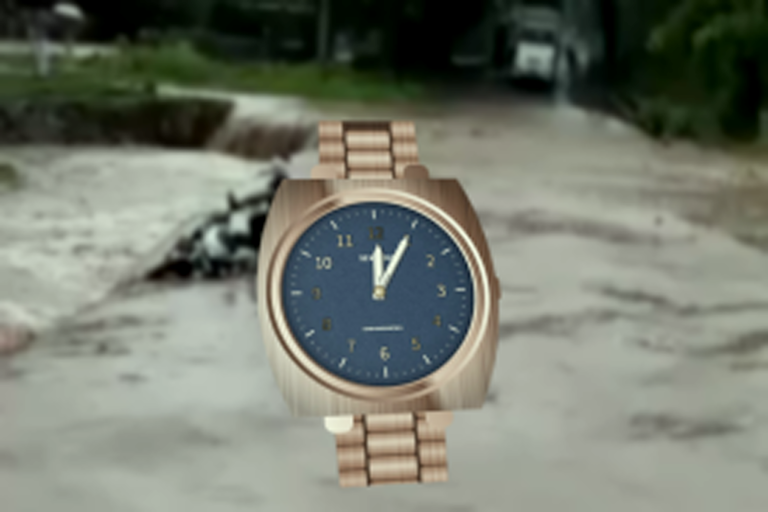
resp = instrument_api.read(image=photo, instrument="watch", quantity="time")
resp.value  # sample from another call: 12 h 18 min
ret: 12 h 05 min
